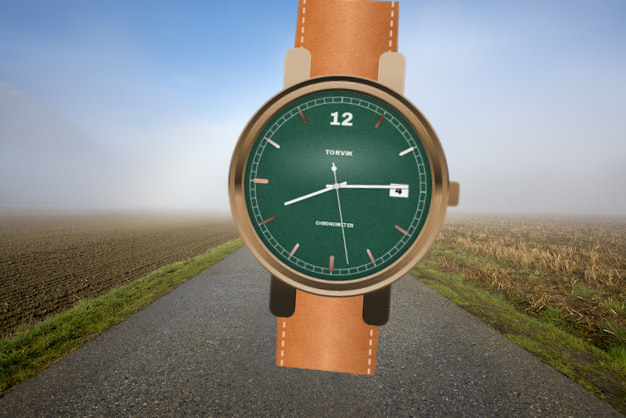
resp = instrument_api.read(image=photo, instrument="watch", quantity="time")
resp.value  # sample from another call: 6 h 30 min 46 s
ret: 8 h 14 min 28 s
